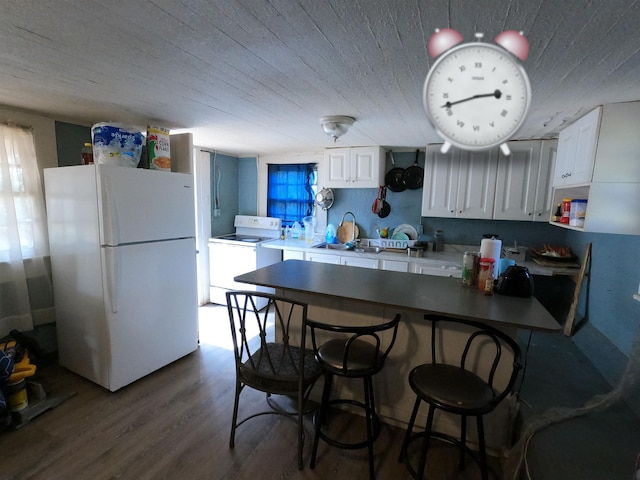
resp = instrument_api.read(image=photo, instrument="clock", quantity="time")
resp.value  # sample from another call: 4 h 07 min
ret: 2 h 42 min
